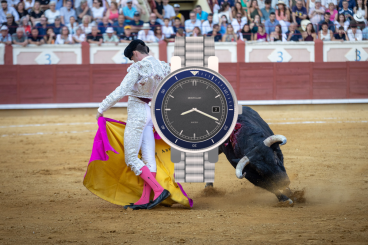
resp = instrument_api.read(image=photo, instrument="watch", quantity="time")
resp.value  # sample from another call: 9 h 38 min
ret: 8 h 19 min
